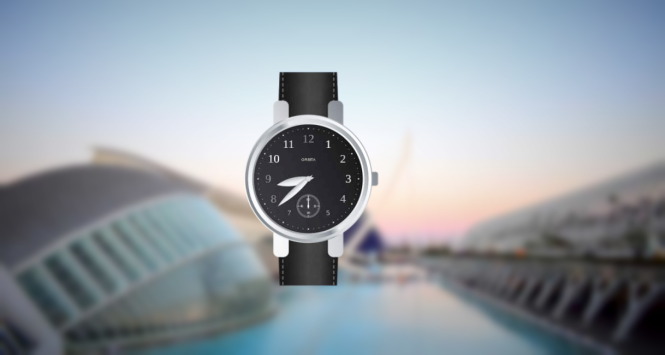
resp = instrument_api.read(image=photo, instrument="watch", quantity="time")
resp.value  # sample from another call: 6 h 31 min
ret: 8 h 38 min
